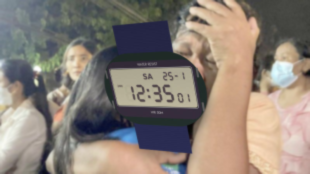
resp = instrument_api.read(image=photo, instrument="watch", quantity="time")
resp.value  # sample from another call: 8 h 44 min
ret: 12 h 35 min
